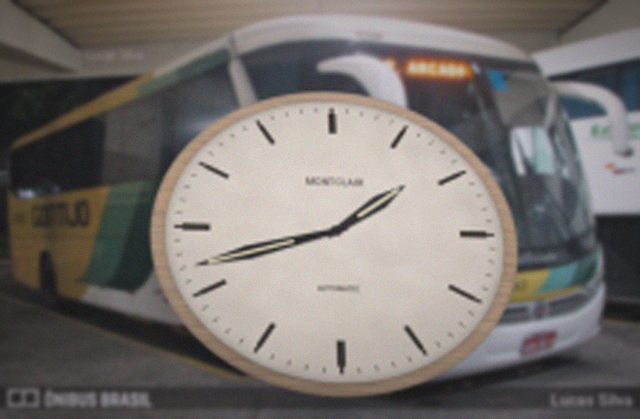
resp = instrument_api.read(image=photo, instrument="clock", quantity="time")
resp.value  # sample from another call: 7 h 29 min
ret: 1 h 42 min
